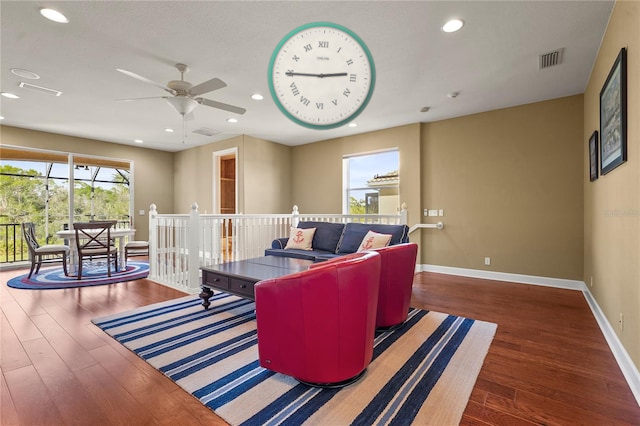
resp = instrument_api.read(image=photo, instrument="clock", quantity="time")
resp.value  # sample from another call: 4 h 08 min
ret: 2 h 45 min
